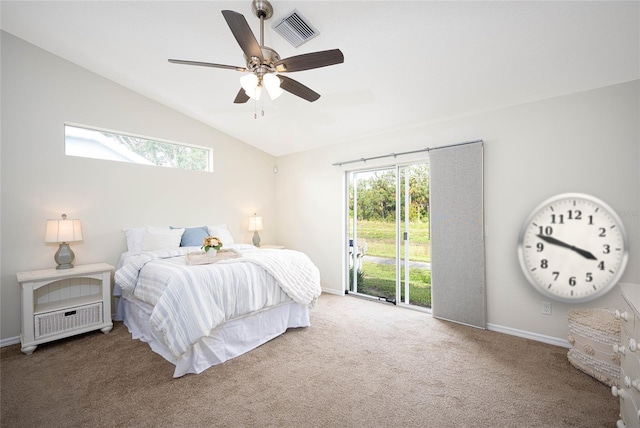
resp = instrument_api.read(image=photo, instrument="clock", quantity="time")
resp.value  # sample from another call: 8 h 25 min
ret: 3 h 48 min
